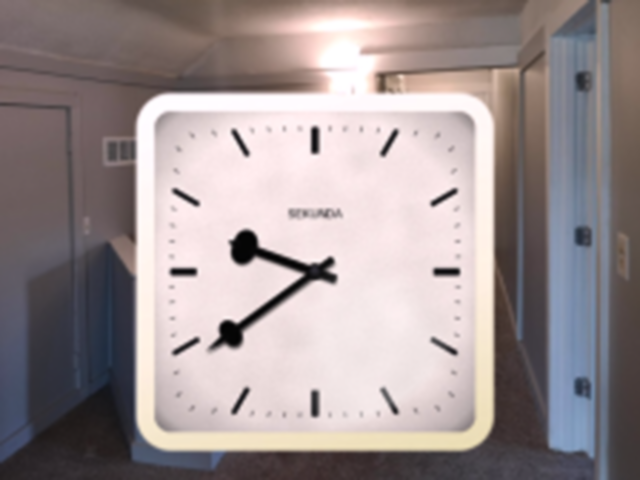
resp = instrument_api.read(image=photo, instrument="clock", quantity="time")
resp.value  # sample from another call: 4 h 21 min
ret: 9 h 39 min
